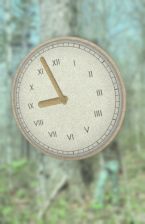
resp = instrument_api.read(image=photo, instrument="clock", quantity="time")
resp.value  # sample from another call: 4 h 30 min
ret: 8 h 57 min
